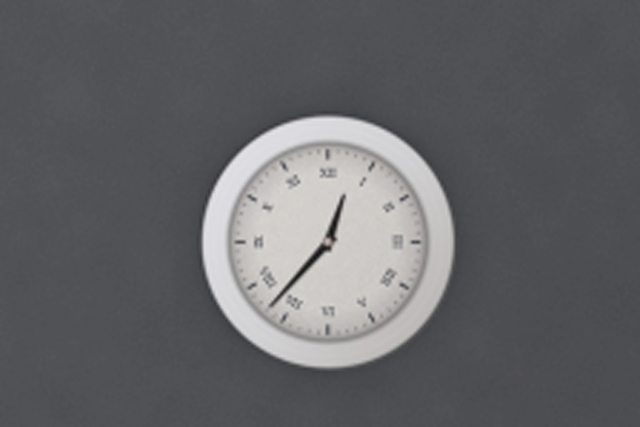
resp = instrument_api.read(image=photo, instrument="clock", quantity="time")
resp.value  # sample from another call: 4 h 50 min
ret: 12 h 37 min
